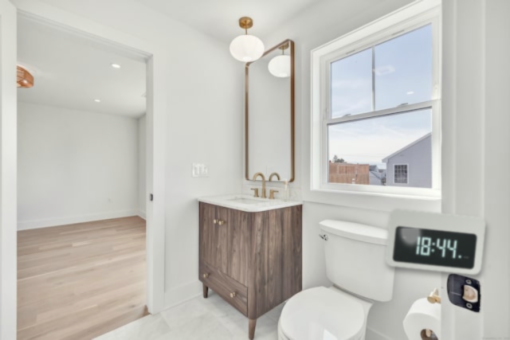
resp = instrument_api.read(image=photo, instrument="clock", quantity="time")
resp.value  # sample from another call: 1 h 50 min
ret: 18 h 44 min
